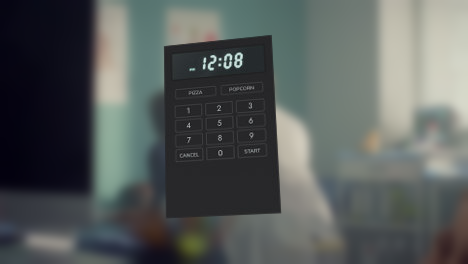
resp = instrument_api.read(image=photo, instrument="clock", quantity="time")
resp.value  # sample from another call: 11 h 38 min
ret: 12 h 08 min
